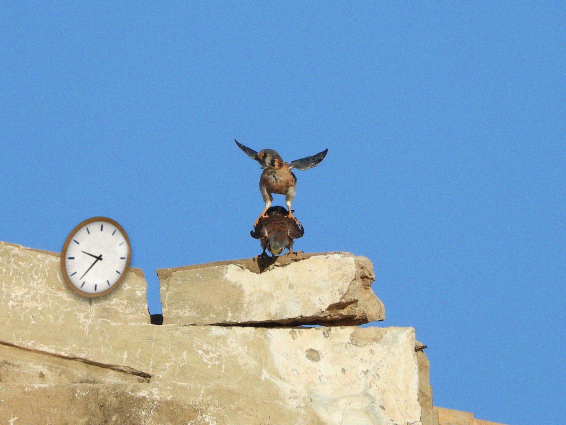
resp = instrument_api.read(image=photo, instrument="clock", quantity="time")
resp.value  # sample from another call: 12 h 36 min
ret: 9 h 37 min
